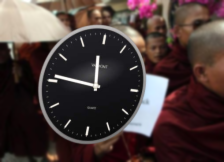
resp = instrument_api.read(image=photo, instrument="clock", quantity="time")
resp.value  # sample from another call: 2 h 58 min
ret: 11 h 46 min
